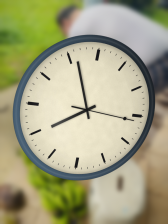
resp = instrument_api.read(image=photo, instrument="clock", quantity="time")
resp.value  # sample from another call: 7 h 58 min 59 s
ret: 7 h 56 min 16 s
